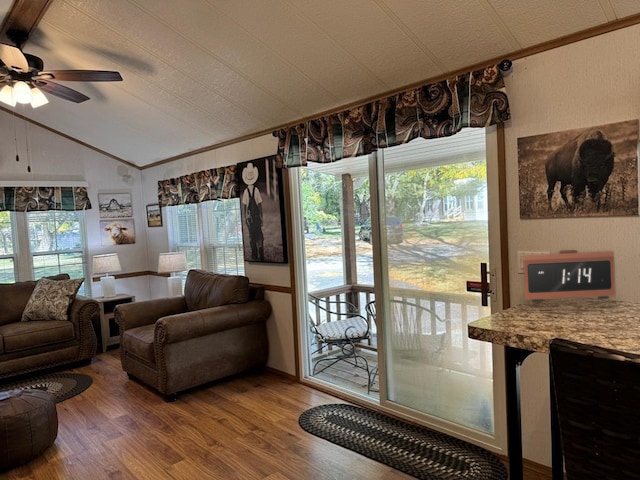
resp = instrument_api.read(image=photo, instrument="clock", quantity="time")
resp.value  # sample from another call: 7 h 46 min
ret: 1 h 14 min
